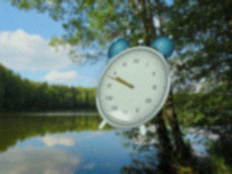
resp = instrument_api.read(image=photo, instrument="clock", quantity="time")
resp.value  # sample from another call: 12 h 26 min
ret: 9 h 48 min
